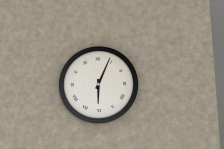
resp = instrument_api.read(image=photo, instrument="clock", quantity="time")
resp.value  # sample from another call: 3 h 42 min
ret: 6 h 04 min
